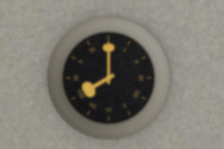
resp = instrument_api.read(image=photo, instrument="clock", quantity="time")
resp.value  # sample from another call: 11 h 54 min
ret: 8 h 00 min
